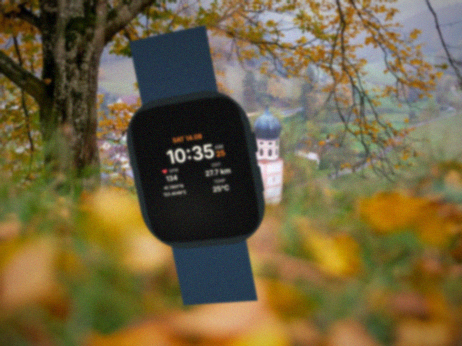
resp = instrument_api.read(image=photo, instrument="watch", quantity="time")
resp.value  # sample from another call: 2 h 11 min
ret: 10 h 35 min
